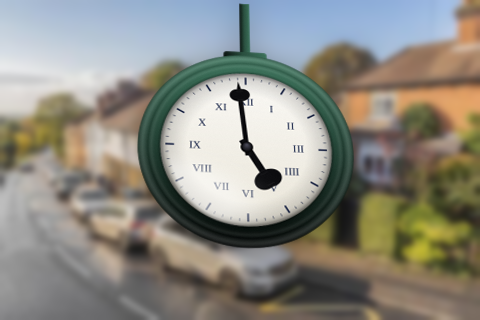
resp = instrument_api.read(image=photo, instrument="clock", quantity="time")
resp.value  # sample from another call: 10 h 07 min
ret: 4 h 59 min
